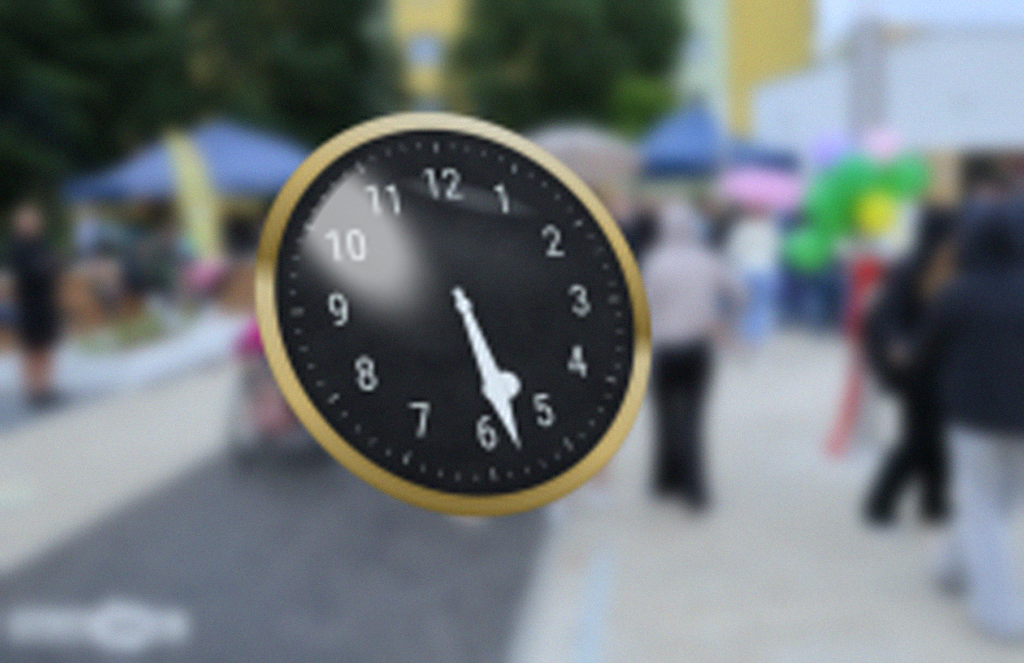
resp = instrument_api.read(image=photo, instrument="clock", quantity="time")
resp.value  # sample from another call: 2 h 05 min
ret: 5 h 28 min
